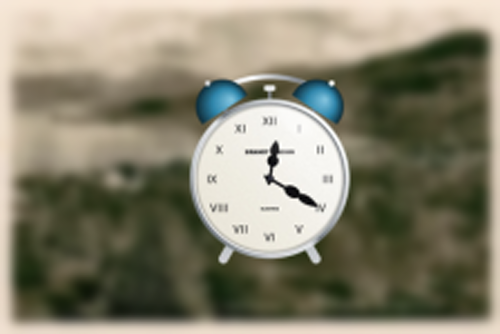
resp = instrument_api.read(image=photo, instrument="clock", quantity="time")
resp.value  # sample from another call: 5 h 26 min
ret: 12 h 20 min
